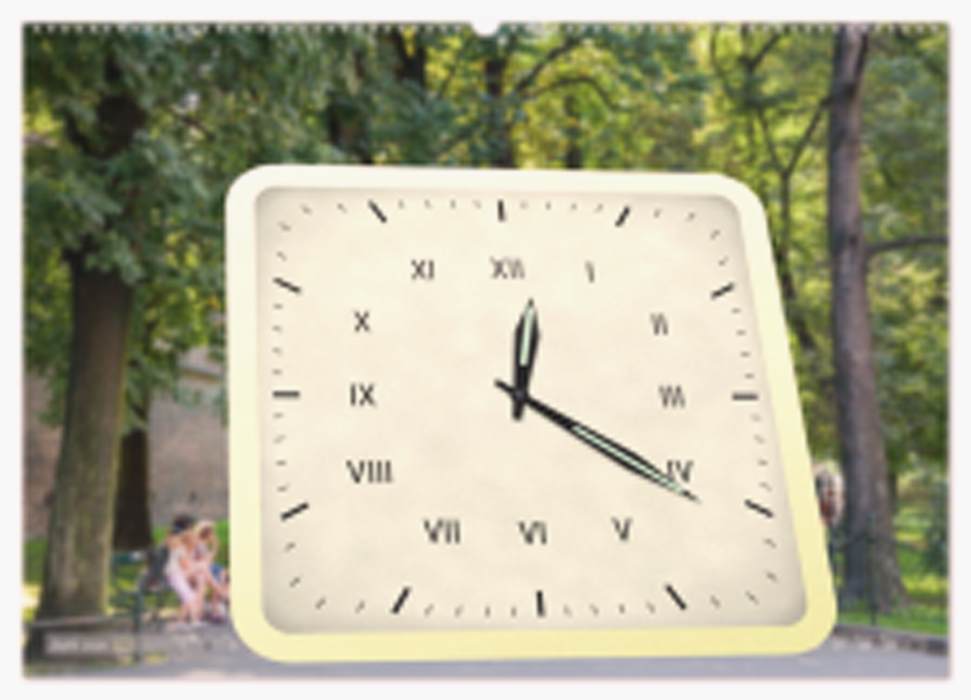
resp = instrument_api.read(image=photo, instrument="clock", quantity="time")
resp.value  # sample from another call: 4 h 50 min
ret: 12 h 21 min
